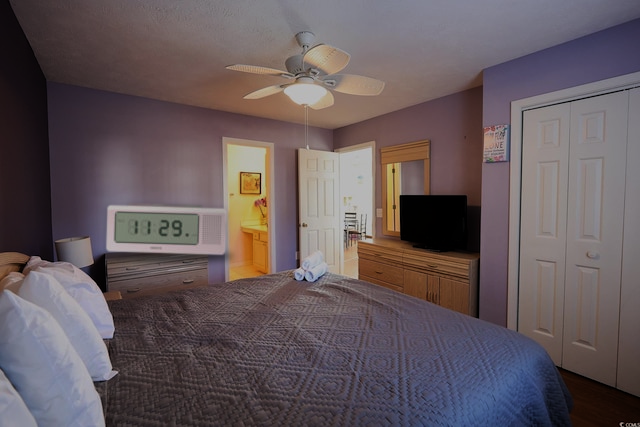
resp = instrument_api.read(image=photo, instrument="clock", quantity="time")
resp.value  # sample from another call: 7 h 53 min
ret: 11 h 29 min
